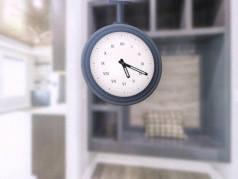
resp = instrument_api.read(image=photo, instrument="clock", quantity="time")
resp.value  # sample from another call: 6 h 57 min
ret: 5 h 19 min
